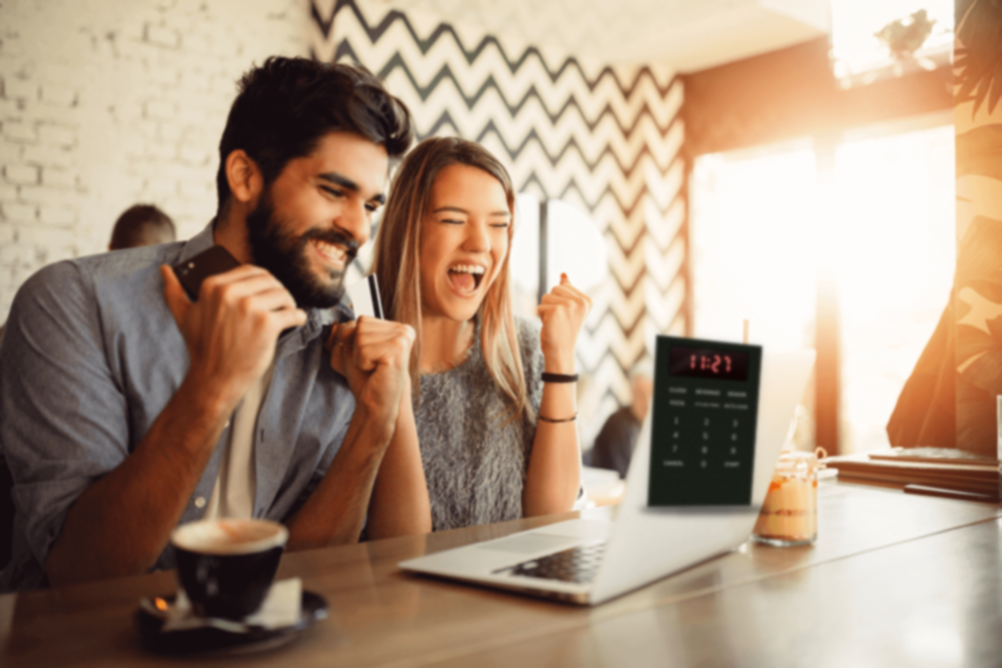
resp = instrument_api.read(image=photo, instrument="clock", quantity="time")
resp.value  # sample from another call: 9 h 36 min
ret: 11 h 27 min
